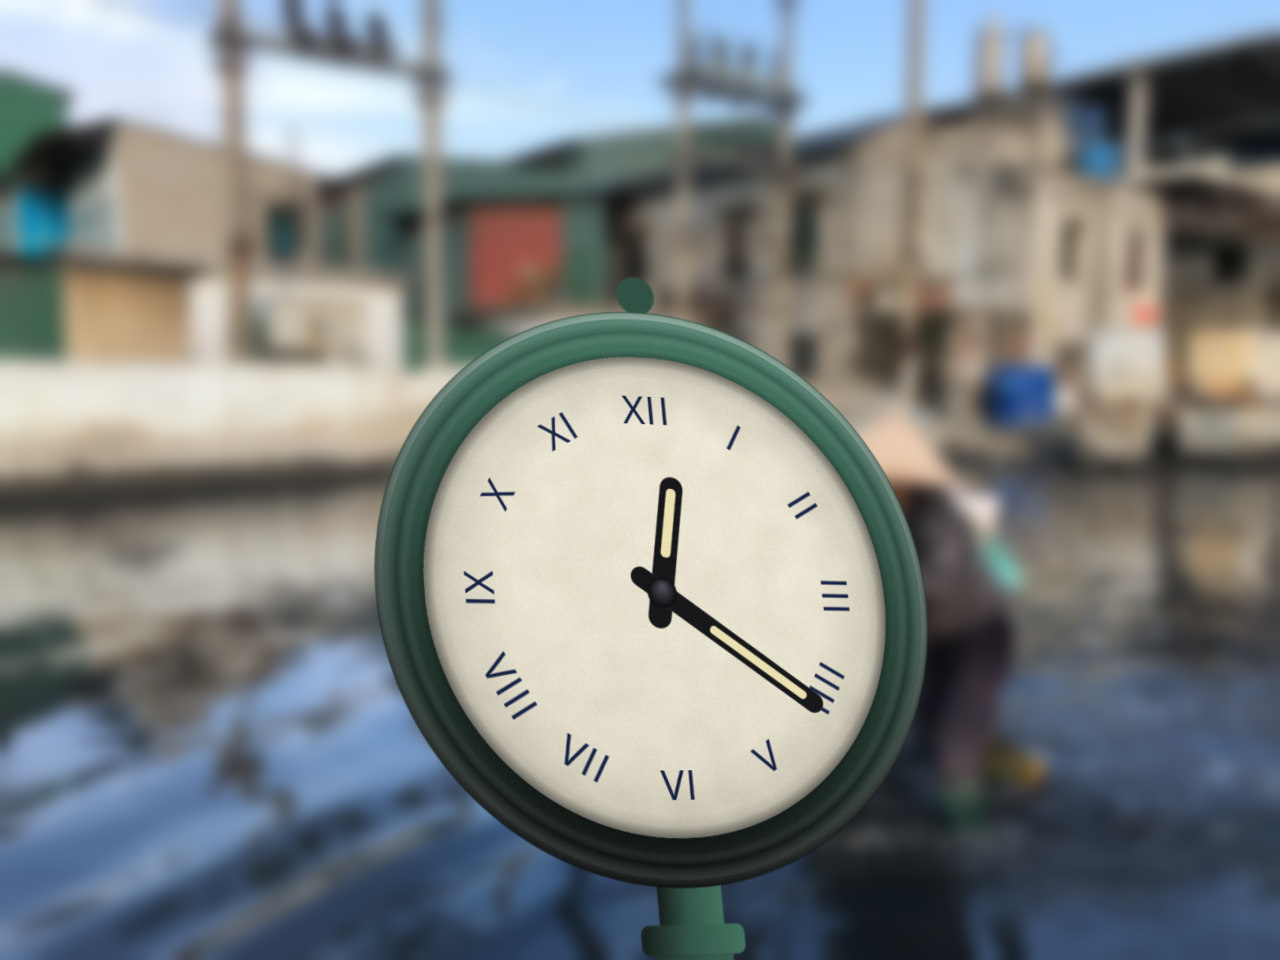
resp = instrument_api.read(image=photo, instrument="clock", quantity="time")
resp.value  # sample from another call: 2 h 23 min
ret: 12 h 21 min
